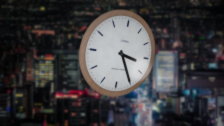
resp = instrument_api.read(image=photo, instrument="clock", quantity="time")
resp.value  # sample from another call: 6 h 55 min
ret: 3 h 25 min
